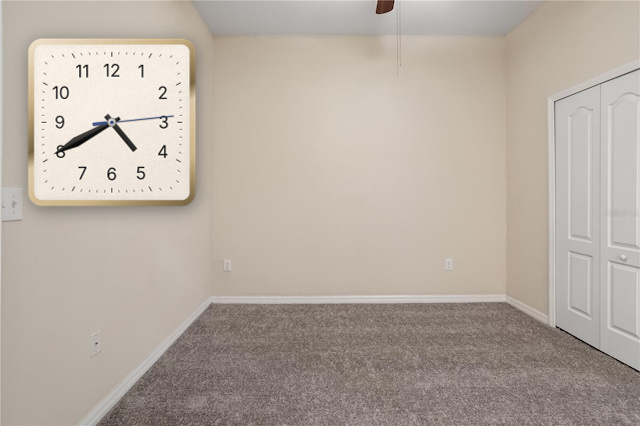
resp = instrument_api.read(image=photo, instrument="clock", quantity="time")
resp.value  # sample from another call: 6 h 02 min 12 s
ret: 4 h 40 min 14 s
